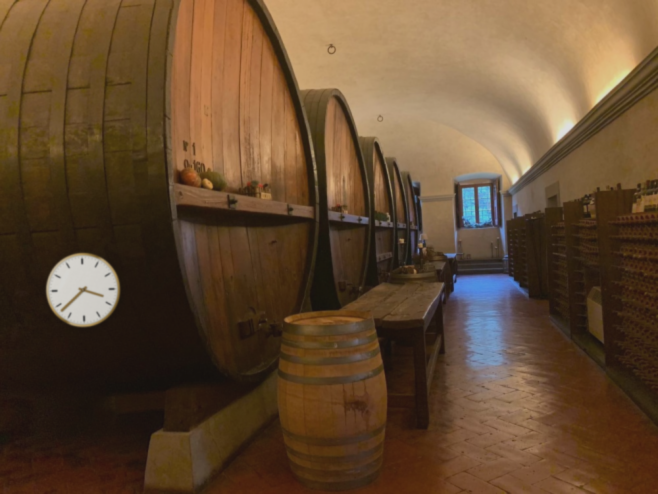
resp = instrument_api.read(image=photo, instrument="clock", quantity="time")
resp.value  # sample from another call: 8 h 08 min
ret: 3 h 38 min
